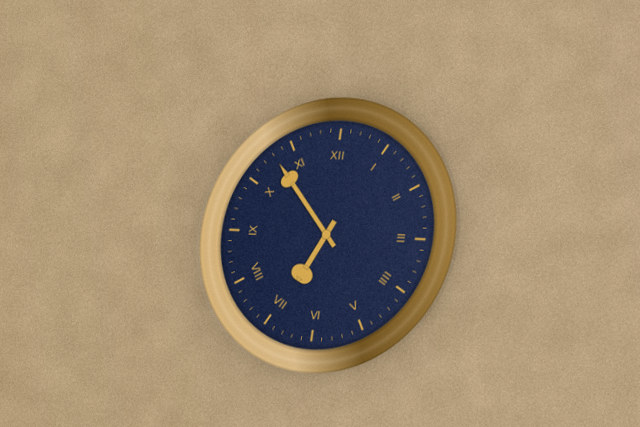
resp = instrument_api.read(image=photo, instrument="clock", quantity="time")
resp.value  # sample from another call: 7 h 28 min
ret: 6 h 53 min
